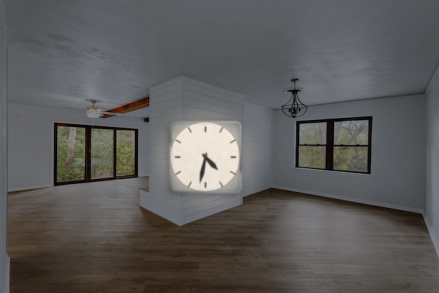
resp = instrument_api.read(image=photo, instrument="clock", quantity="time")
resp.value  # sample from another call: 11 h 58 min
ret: 4 h 32 min
